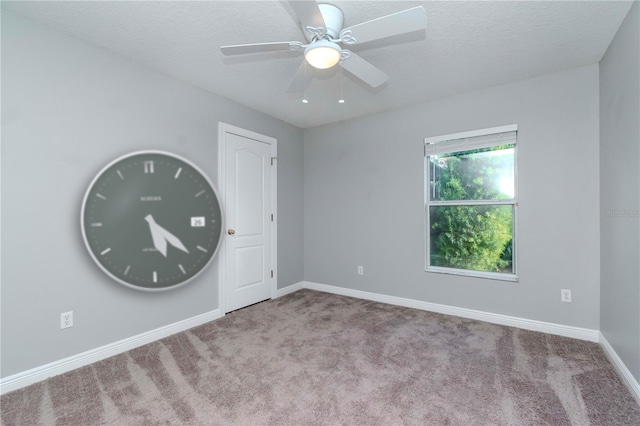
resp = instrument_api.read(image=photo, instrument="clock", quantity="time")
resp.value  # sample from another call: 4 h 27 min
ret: 5 h 22 min
